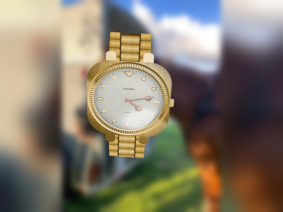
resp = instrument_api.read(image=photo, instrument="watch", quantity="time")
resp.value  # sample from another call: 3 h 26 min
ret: 4 h 13 min
